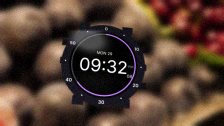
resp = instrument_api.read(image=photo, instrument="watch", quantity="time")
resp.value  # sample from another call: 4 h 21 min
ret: 9 h 32 min
